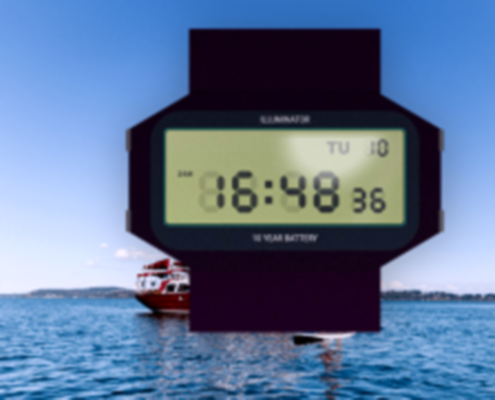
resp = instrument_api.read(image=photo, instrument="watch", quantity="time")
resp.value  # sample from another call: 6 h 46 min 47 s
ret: 16 h 48 min 36 s
